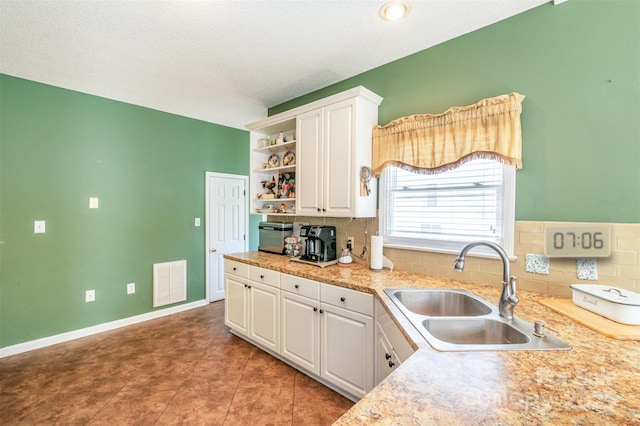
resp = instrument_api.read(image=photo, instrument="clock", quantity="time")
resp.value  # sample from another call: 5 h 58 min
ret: 7 h 06 min
